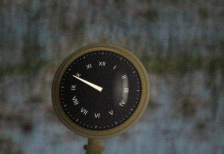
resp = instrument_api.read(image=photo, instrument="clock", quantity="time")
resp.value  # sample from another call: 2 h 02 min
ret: 9 h 49 min
